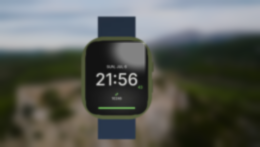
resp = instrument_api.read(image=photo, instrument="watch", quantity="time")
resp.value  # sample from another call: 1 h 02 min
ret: 21 h 56 min
